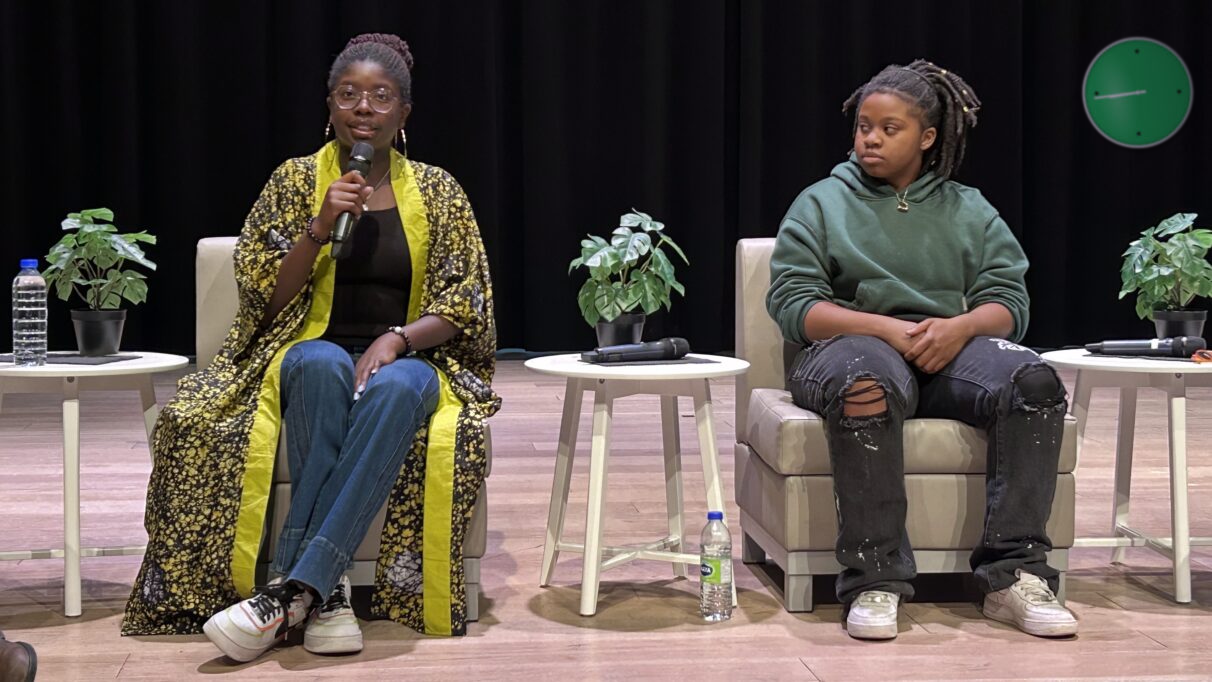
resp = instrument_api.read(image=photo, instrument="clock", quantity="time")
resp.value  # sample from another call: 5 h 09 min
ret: 8 h 44 min
